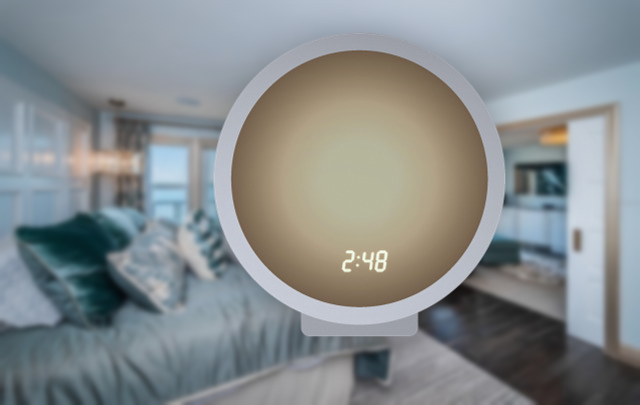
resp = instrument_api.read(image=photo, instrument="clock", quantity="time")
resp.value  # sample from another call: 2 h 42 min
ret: 2 h 48 min
